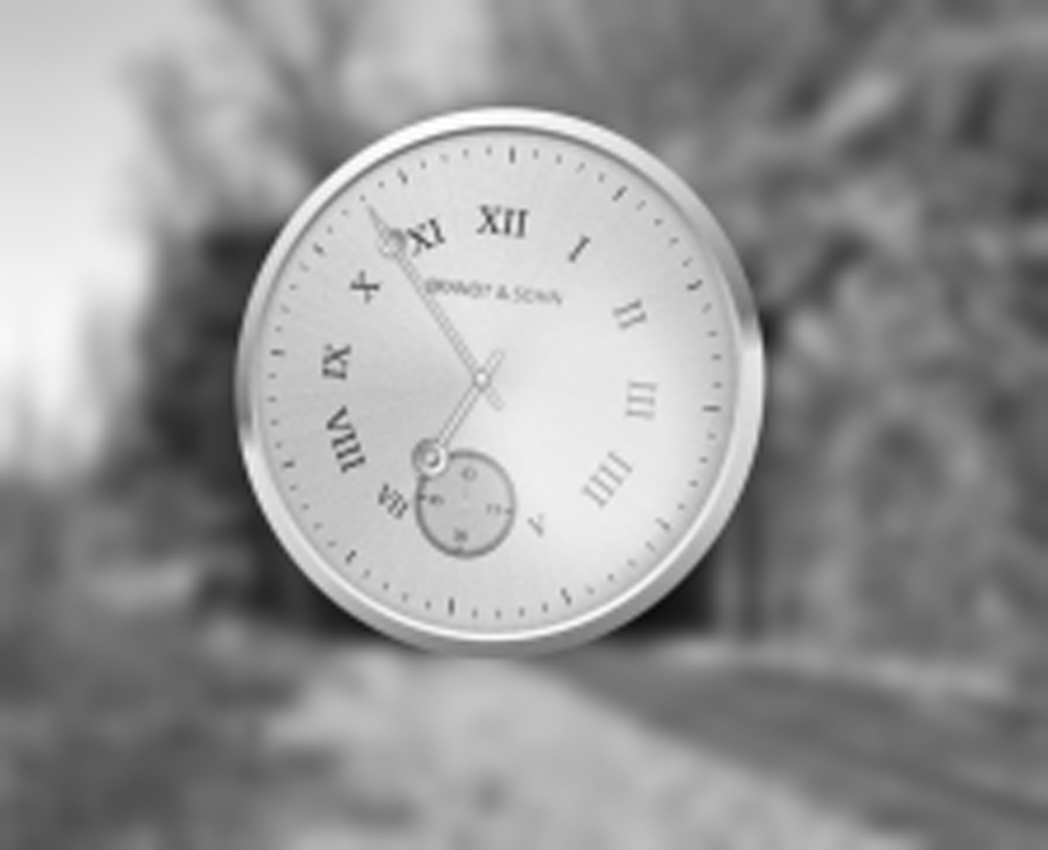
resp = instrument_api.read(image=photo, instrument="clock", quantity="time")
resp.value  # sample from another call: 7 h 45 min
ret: 6 h 53 min
